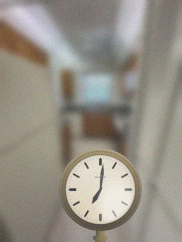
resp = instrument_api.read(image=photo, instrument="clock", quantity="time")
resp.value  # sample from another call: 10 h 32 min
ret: 7 h 01 min
